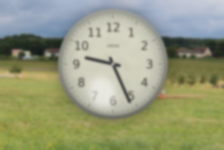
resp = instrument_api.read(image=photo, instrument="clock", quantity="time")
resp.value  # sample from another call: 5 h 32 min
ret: 9 h 26 min
